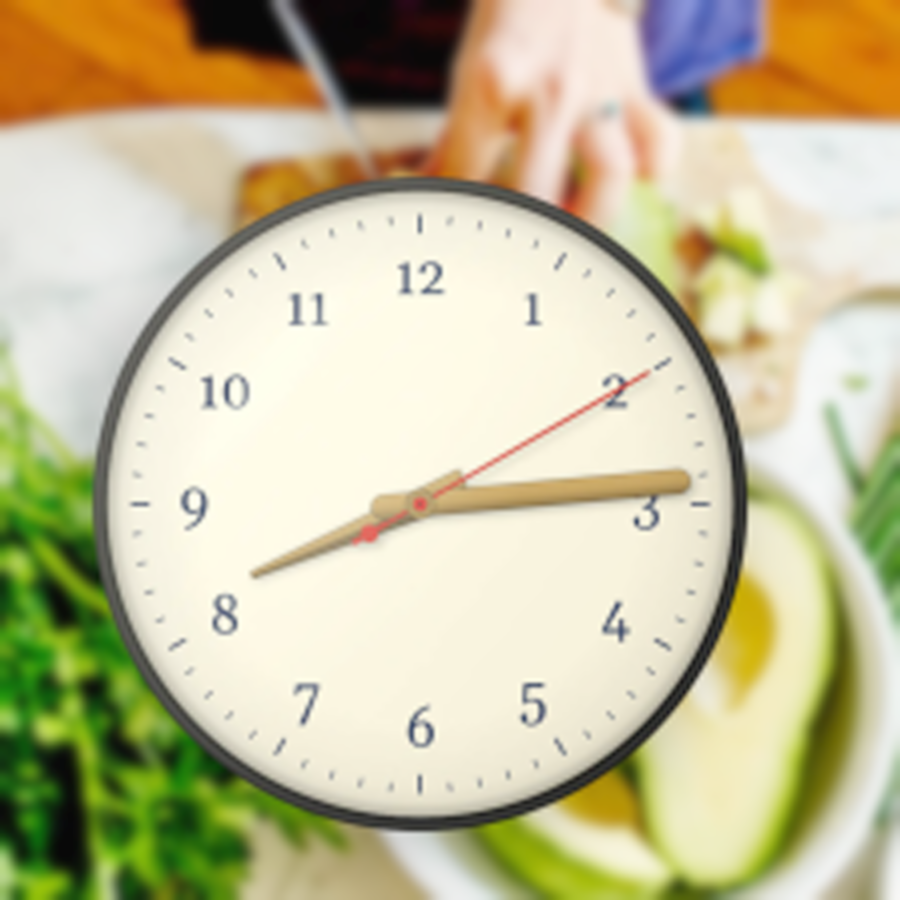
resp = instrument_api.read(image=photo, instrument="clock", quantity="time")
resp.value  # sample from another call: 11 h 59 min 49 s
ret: 8 h 14 min 10 s
